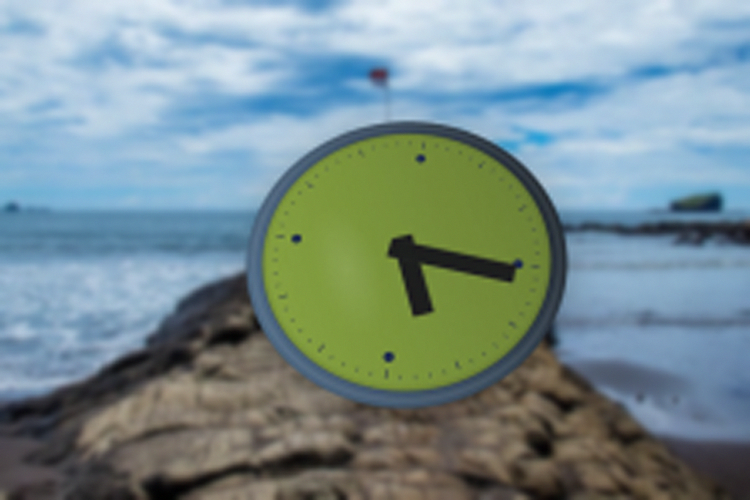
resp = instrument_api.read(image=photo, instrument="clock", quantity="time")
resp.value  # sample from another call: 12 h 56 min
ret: 5 h 16 min
